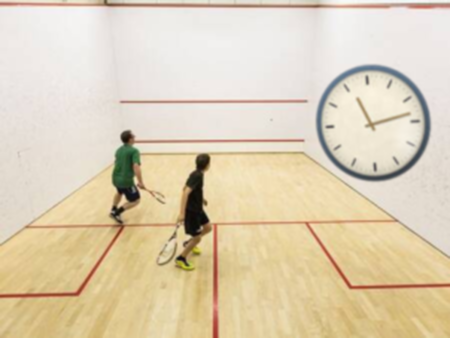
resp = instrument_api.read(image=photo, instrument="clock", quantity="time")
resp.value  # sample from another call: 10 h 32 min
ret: 11 h 13 min
